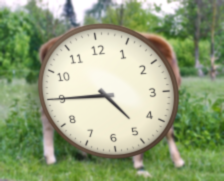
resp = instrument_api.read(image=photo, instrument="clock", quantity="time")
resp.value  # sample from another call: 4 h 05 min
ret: 4 h 45 min
